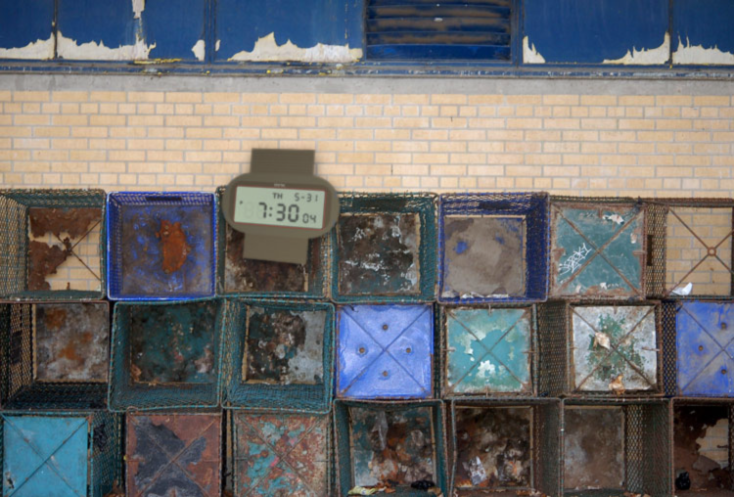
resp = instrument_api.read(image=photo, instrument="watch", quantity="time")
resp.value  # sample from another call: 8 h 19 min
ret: 7 h 30 min
